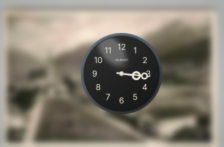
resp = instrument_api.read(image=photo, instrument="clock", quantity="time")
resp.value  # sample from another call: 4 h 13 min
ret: 3 h 16 min
